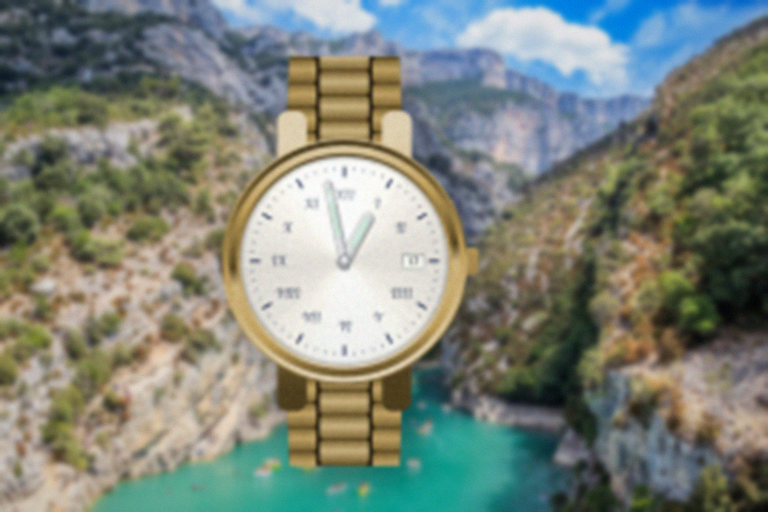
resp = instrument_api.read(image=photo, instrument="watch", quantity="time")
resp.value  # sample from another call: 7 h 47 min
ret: 12 h 58 min
